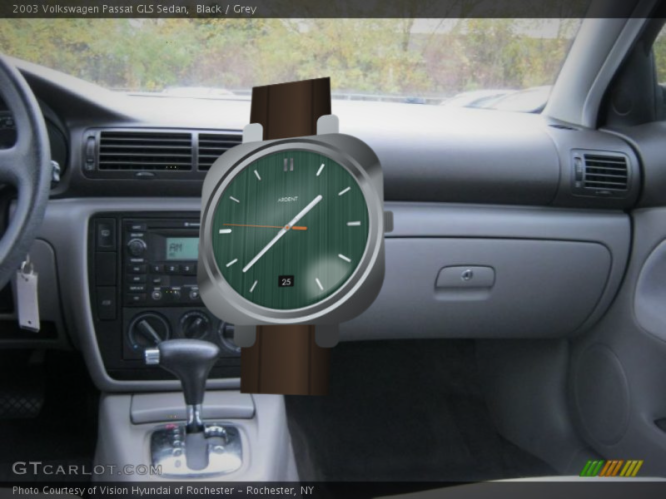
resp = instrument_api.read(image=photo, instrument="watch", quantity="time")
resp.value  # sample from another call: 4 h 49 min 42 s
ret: 1 h 37 min 46 s
